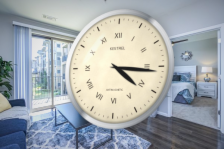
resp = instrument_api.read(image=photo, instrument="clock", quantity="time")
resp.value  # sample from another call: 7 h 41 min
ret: 4 h 16 min
